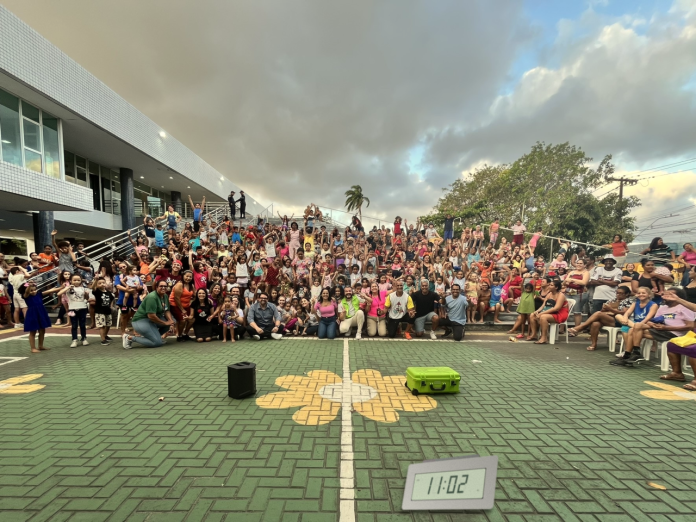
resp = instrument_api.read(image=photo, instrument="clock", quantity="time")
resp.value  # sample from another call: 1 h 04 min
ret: 11 h 02 min
